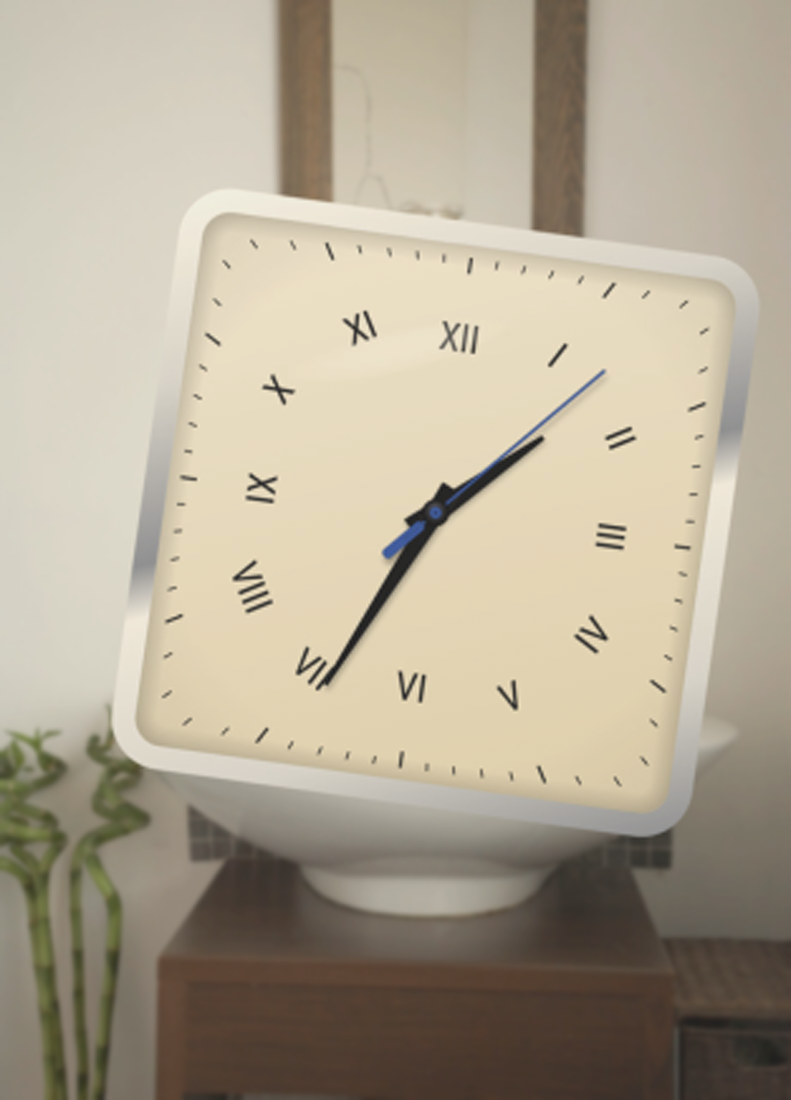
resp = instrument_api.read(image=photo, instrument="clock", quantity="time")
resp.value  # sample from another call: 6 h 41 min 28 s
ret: 1 h 34 min 07 s
